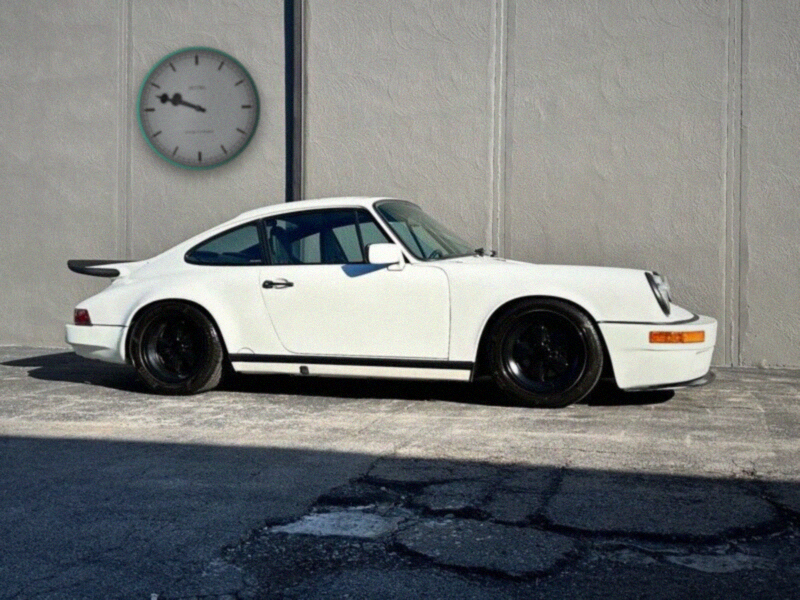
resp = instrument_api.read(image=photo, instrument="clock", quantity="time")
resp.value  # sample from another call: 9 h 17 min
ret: 9 h 48 min
